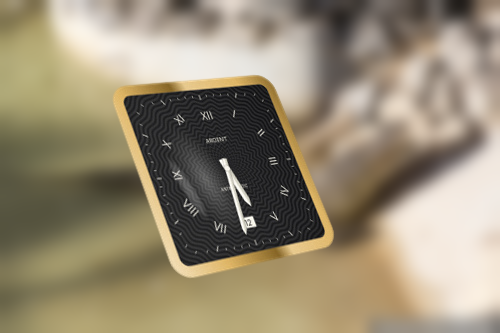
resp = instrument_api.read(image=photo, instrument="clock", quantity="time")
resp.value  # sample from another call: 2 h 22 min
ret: 5 h 31 min
